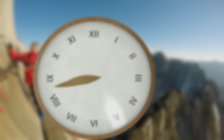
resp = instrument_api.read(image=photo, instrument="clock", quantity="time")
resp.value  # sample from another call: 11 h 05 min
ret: 8 h 43 min
